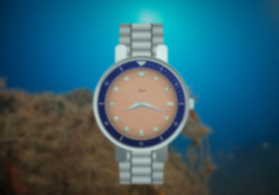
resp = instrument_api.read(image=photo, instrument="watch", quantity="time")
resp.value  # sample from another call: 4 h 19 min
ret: 8 h 18 min
